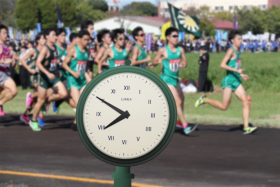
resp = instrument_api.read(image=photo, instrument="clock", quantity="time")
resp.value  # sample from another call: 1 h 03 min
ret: 7 h 50 min
